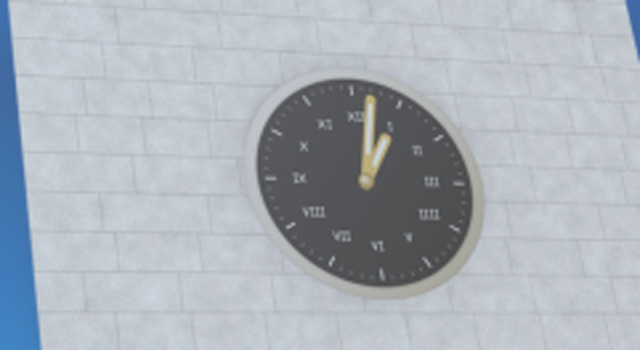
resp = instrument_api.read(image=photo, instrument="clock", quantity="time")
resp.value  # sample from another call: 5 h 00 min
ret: 1 h 02 min
